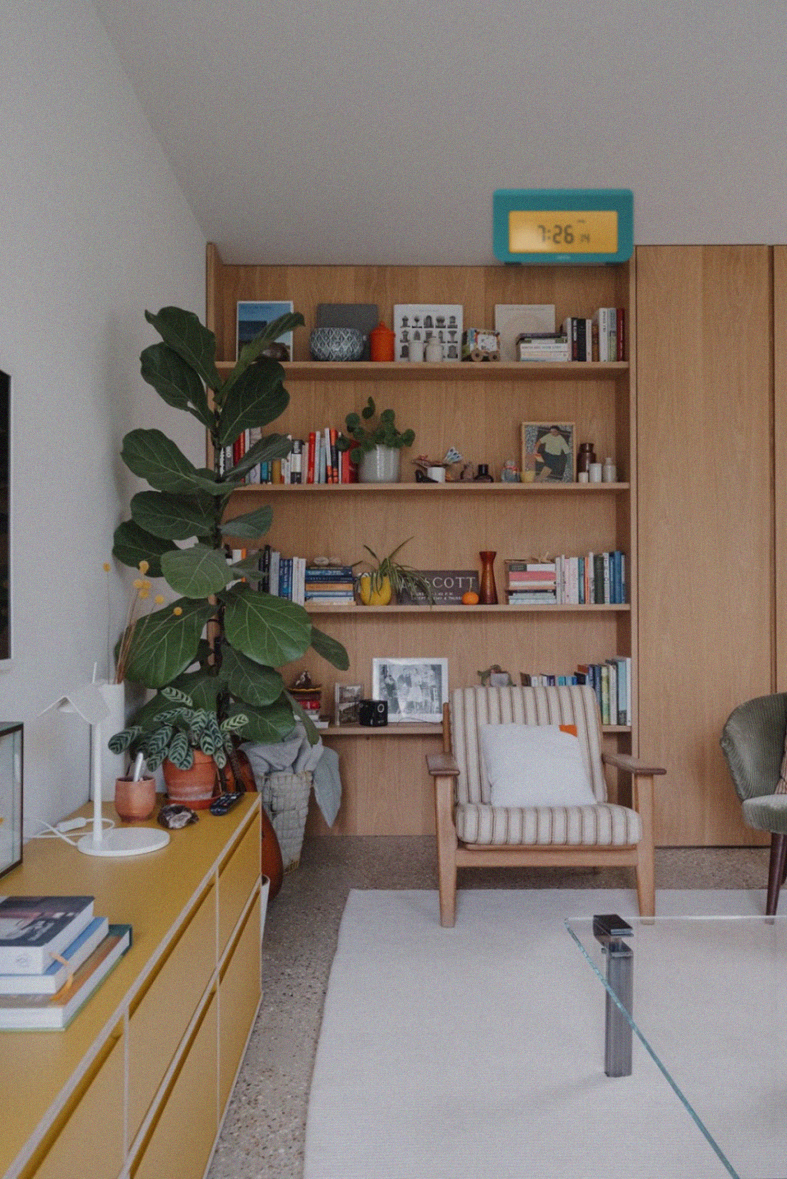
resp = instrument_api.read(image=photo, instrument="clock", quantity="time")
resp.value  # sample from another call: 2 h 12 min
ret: 7 h 26 min
